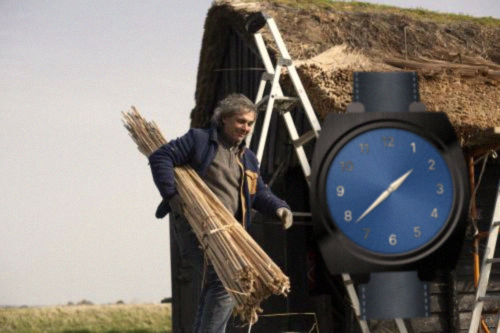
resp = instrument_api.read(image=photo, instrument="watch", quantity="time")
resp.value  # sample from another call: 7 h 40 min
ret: 1 h 38 min
